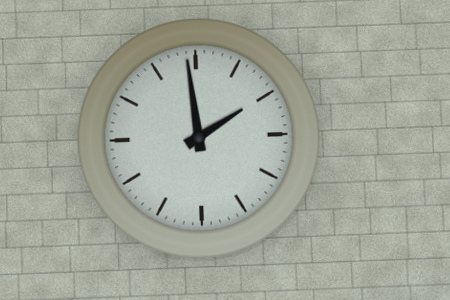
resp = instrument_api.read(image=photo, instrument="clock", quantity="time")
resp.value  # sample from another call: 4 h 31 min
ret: 1 h 59 min
